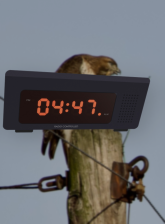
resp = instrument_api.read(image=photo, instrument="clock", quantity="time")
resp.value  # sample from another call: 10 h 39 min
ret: 4 h 47 min
